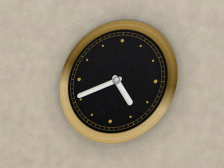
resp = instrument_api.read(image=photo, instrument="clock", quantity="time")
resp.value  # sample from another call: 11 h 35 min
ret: 4 h 41 min
